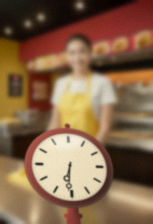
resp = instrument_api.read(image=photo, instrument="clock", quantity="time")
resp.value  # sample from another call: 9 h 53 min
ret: 6 h 31 min
